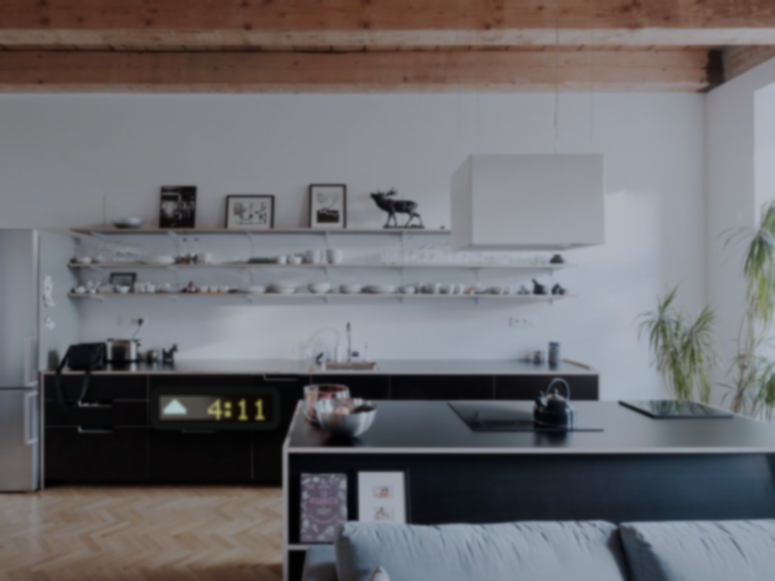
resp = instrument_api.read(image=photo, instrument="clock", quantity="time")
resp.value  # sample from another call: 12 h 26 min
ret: 4 h 11 min
